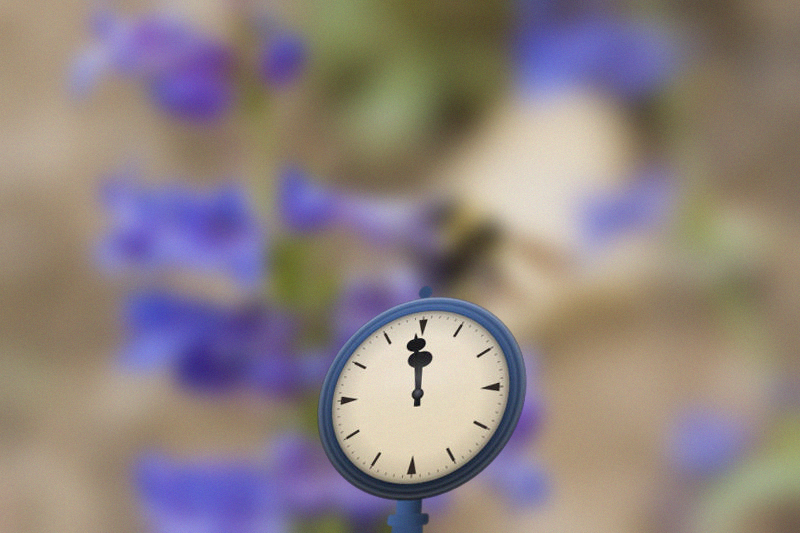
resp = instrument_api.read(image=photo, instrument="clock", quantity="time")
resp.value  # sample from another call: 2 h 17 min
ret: 11 h 59 min
